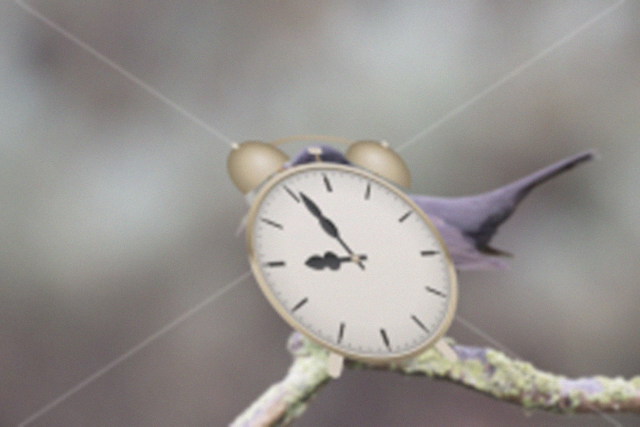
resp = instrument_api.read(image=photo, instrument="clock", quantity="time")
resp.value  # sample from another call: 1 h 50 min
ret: 8 h 56 min
